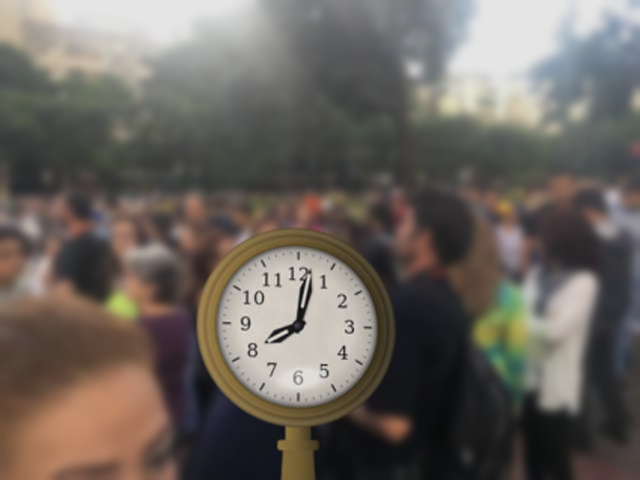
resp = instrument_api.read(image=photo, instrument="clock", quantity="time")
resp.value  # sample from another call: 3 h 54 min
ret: 8 h 02 min
